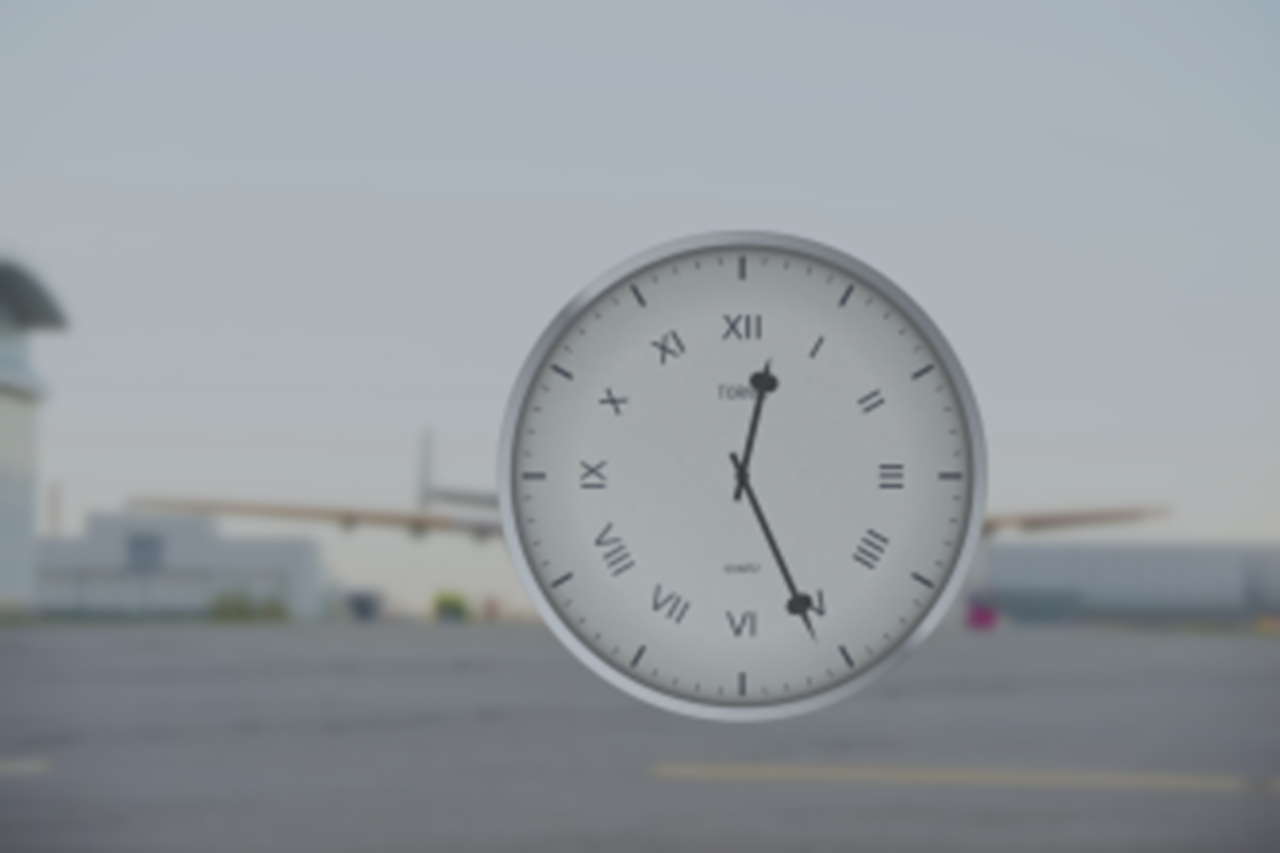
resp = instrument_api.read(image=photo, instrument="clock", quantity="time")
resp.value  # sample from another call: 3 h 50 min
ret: 12 h 26 min
